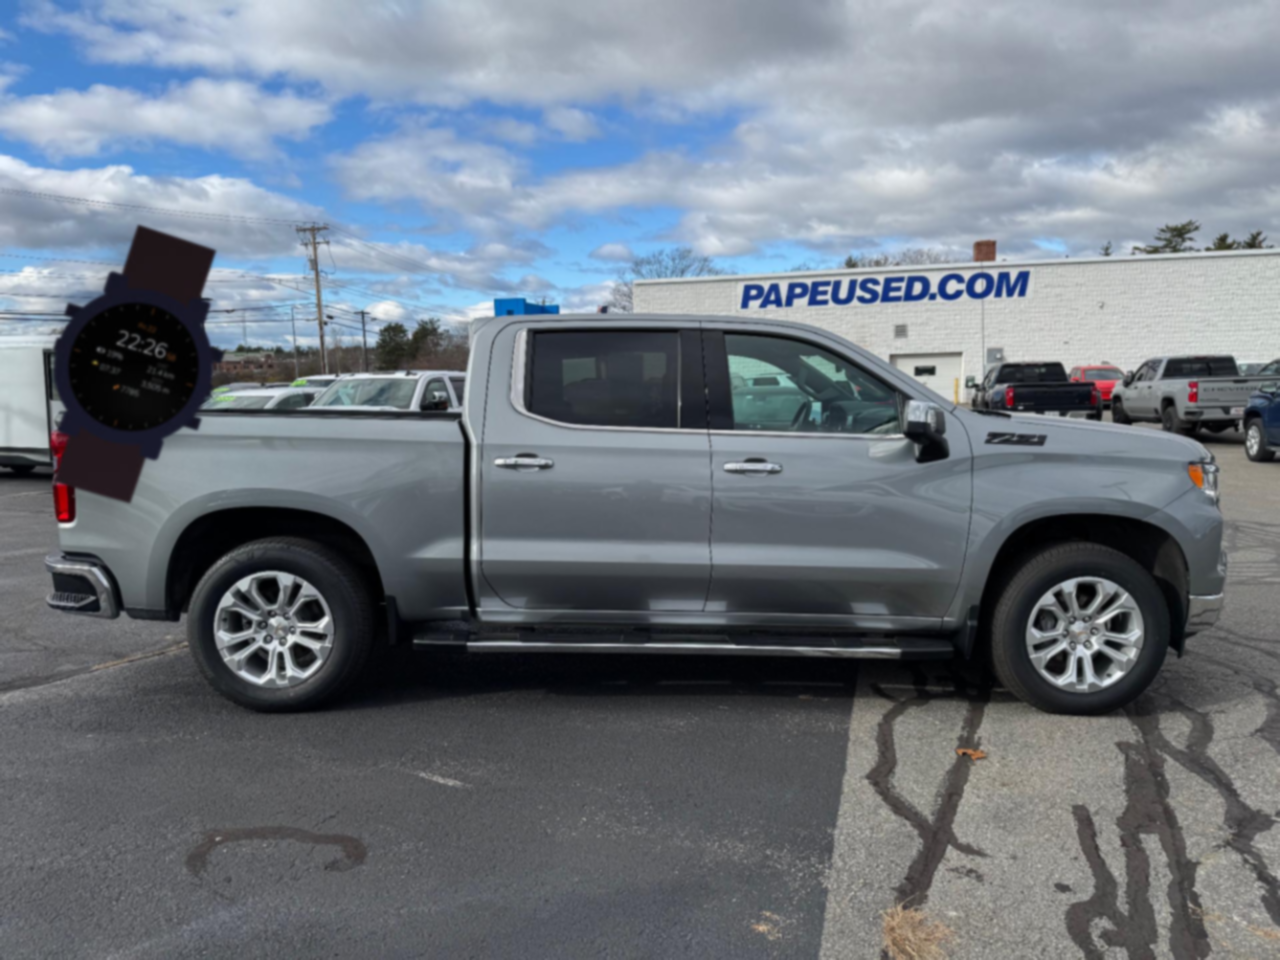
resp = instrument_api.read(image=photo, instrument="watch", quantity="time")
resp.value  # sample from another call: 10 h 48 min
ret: 22 h 26 min
